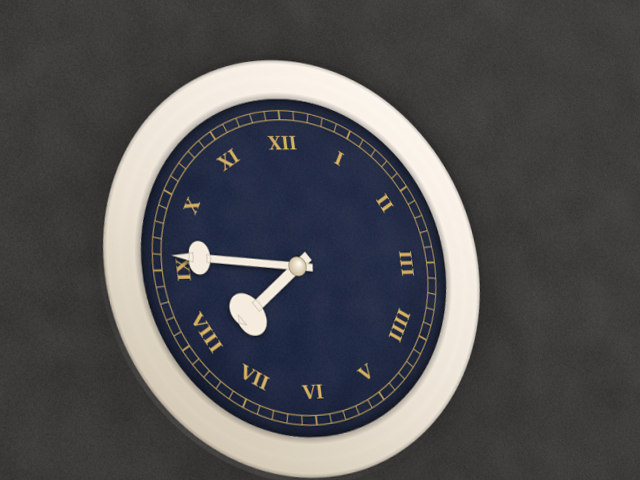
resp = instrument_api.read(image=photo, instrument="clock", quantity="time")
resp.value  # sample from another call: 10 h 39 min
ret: 7 h 46 min
